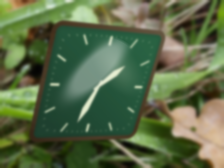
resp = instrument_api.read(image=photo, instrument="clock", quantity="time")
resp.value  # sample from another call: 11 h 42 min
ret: 1 h 33 min
